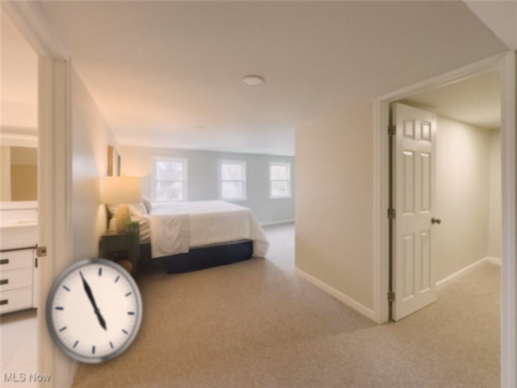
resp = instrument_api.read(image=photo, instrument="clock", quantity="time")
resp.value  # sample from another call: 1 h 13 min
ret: 4 h 55 min
